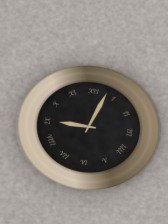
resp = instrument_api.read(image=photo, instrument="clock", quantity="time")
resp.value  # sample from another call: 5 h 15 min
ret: 9 h 03 min
